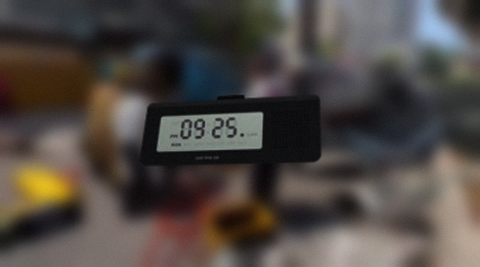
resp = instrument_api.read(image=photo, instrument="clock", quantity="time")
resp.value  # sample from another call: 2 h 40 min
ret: 9 h 25 min
